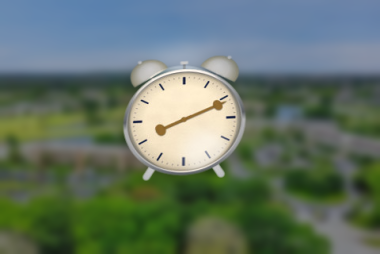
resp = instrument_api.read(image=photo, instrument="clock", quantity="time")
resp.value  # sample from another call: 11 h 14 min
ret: 8 h 11 min
